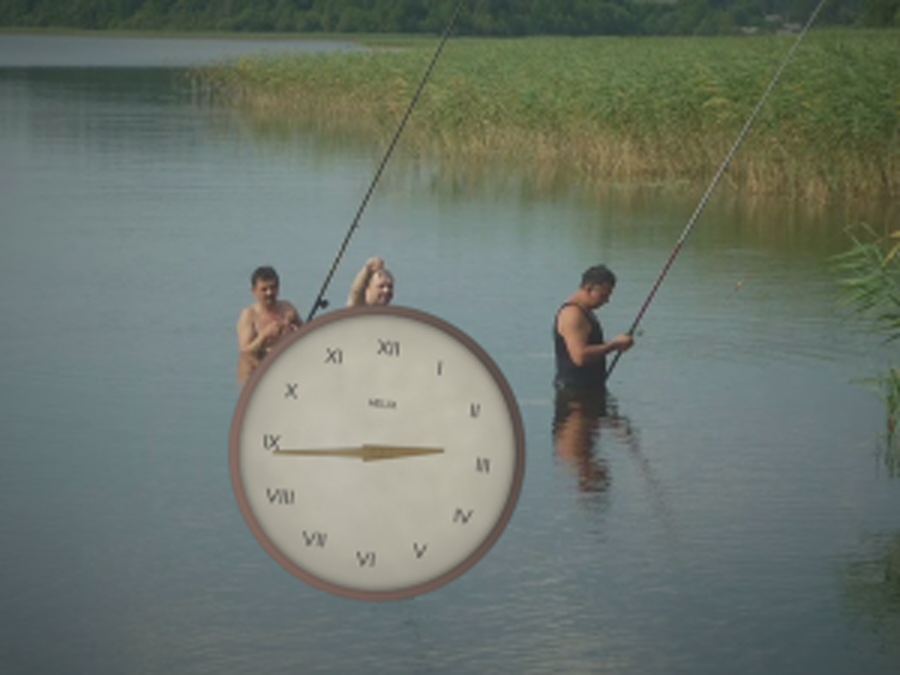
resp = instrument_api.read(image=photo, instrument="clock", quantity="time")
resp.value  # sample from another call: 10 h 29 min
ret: 2 h 44 min
